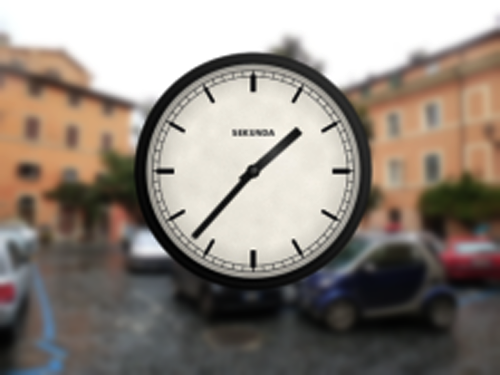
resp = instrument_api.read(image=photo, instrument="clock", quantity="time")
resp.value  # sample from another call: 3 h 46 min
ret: 1 h 37 min
